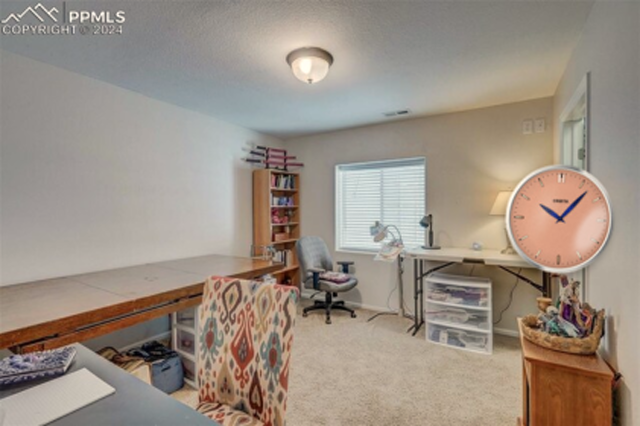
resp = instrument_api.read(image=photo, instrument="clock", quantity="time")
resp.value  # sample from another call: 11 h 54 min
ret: 10 h 07 min
